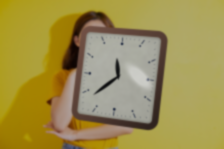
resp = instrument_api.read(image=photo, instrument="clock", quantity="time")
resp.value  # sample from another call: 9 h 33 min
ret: 11 h 38 min
